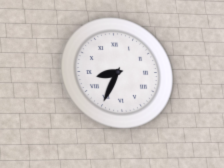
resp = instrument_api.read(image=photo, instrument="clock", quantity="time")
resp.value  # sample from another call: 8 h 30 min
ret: 8 h 35 min
